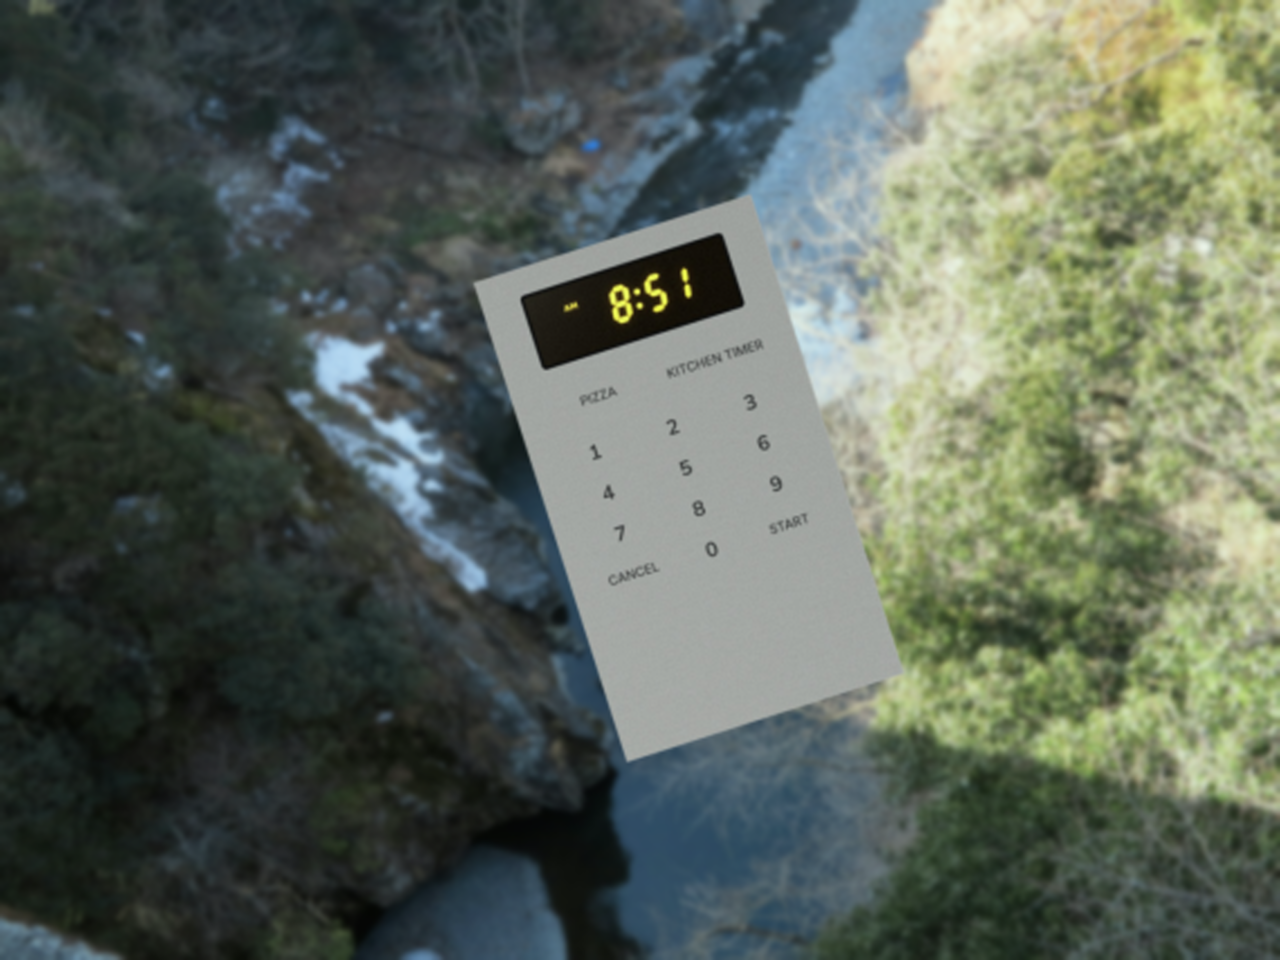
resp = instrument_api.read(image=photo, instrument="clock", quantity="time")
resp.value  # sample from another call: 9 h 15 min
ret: 8 h 51 min
